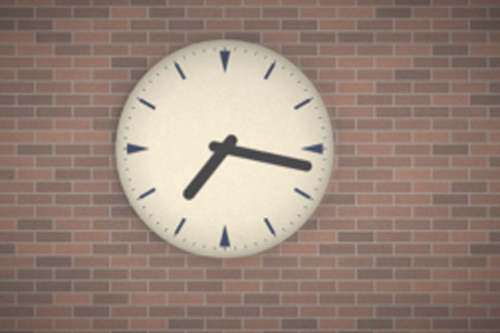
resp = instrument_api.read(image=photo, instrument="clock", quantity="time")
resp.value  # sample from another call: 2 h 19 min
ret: 7 h 17 min
